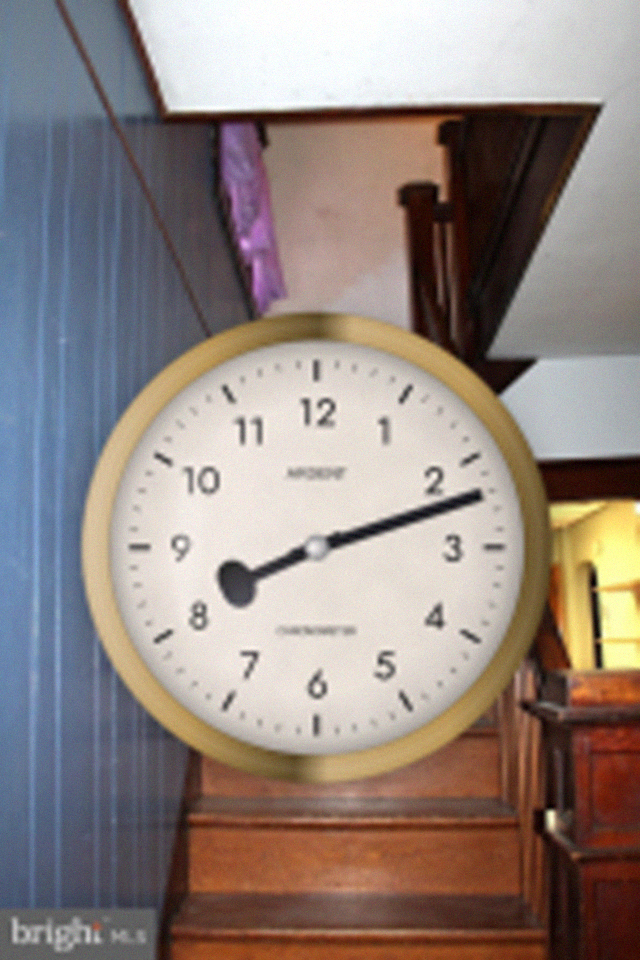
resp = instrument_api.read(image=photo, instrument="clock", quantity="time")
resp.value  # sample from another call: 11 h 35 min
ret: 8 h 12 min
